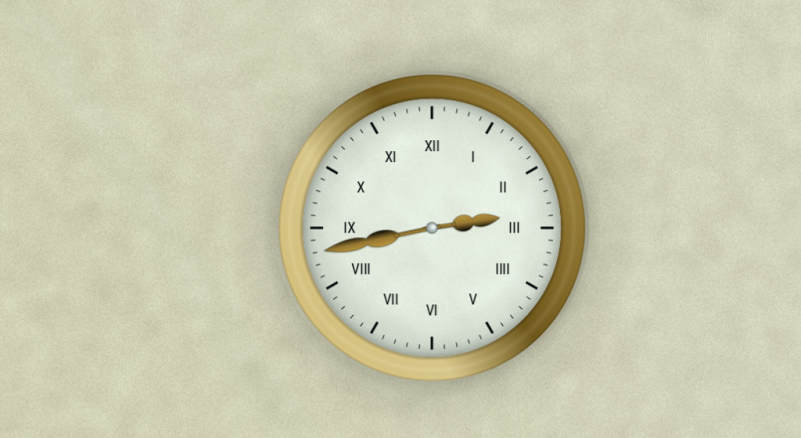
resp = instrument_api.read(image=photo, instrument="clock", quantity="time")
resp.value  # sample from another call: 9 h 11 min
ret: 2 h 43 min
